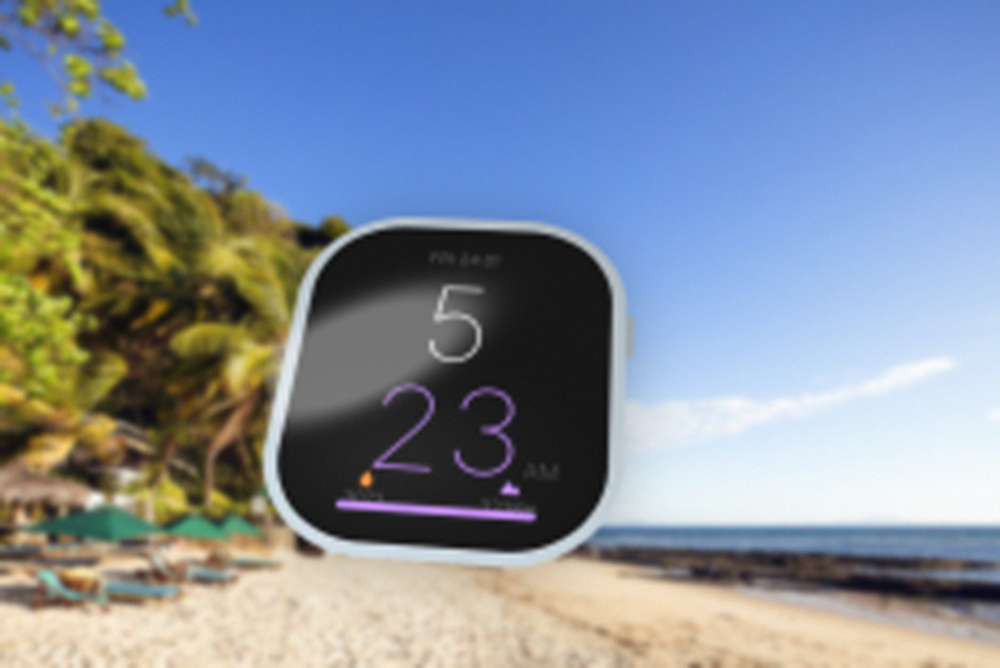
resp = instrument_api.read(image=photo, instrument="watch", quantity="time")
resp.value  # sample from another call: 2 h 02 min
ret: 5 h 23 min
